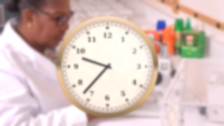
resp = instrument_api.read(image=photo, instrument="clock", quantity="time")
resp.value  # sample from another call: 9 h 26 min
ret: 9 h 37 min
